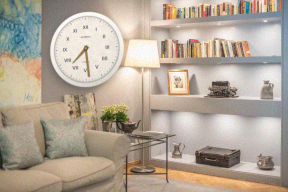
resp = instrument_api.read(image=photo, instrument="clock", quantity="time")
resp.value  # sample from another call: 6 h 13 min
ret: 7 h 29 min
